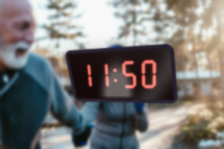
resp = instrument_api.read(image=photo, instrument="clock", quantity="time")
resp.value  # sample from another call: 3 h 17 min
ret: 11 h 50 min
